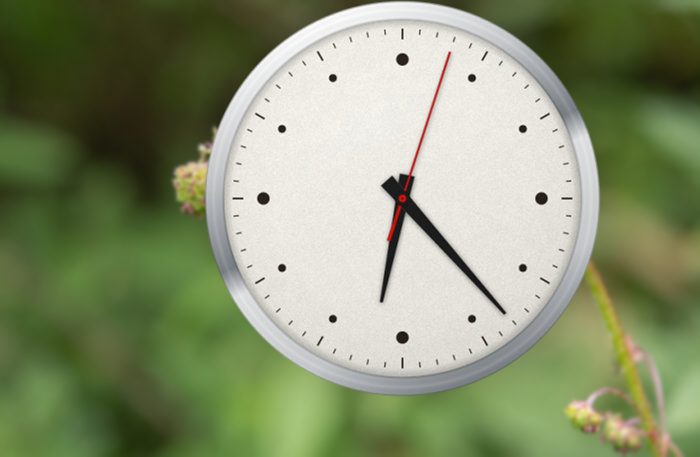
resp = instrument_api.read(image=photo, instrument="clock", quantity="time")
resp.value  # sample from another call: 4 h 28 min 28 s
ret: 6 h 23 min 03 s
